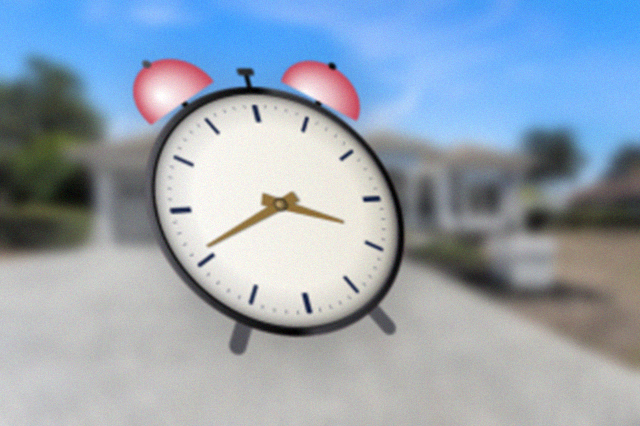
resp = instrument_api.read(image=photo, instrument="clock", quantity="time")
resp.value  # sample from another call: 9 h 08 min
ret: 3 h 41 min
